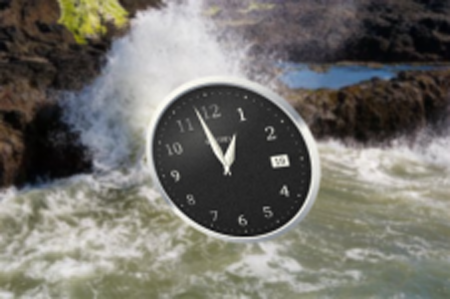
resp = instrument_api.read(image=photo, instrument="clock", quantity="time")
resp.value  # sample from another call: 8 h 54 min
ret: 12 h 58 min
